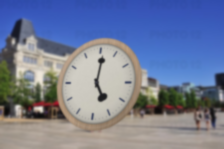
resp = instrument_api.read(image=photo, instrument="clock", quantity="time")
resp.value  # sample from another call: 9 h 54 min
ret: 5 h 01 min
